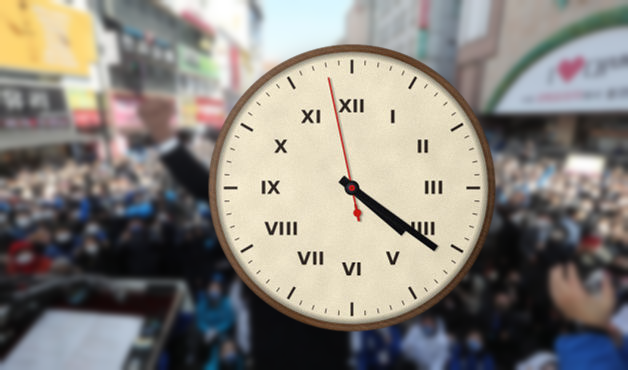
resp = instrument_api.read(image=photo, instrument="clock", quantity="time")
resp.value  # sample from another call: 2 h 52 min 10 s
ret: 4 h 20 min 58 s
